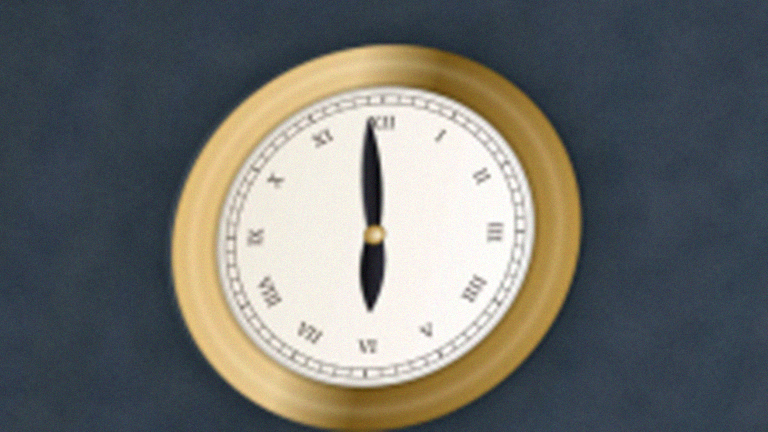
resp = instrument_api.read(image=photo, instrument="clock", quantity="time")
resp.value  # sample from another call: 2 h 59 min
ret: 5 h 59 min
